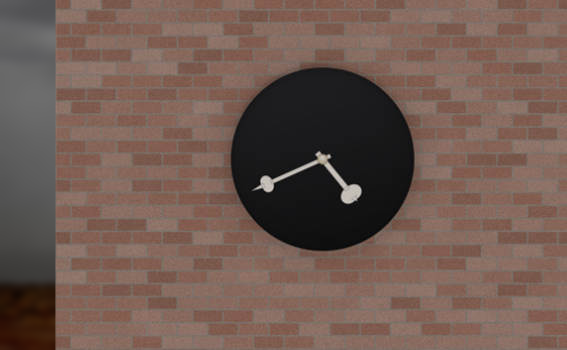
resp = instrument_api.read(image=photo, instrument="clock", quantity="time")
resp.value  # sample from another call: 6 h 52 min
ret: 4 h 41 min
